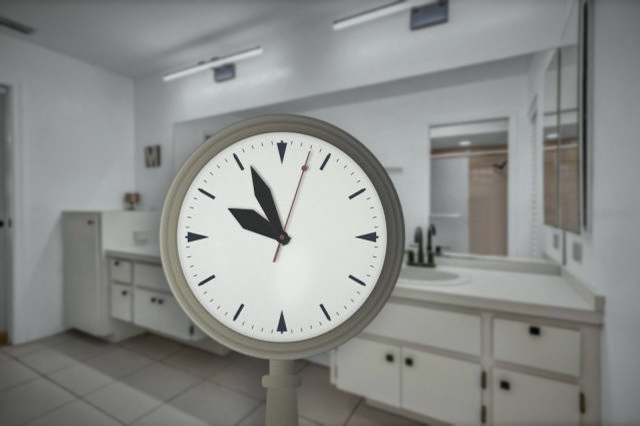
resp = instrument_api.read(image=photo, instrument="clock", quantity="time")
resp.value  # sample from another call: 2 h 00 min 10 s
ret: 9 h 56 min 03 s
